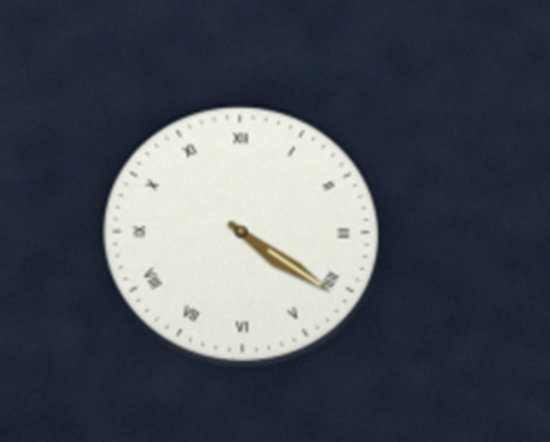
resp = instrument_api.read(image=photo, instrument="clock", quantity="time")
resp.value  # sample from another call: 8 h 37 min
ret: 4 h 21 min
